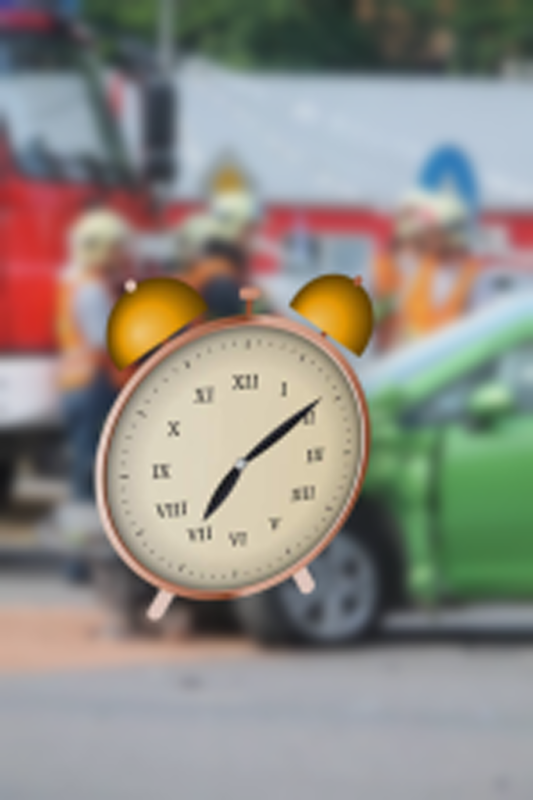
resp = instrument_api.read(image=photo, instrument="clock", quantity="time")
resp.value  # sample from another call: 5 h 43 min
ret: 7 h 09 min
